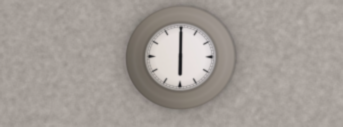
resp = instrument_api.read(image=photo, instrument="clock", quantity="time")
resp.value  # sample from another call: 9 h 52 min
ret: 6 h 00 min
